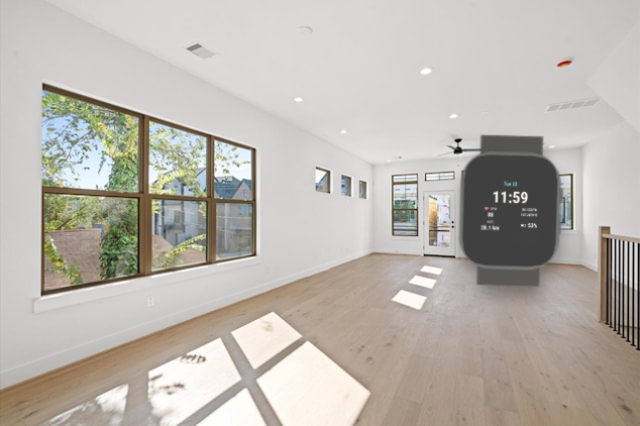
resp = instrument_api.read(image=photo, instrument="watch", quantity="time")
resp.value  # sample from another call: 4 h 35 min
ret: 11 h 59 min
